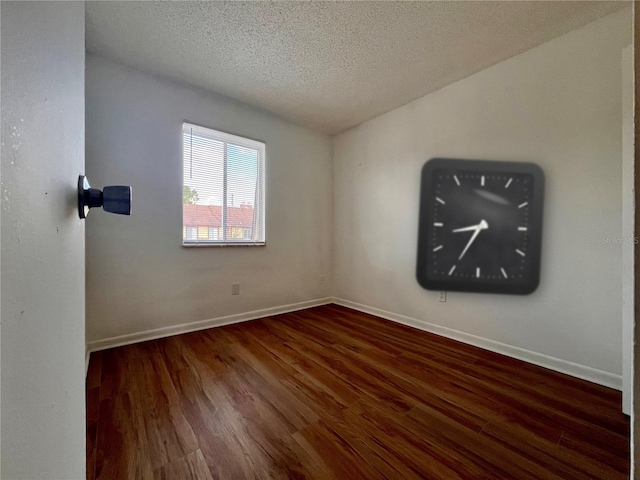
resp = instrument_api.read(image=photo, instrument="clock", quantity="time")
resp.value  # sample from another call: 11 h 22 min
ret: 8 h 35 min
